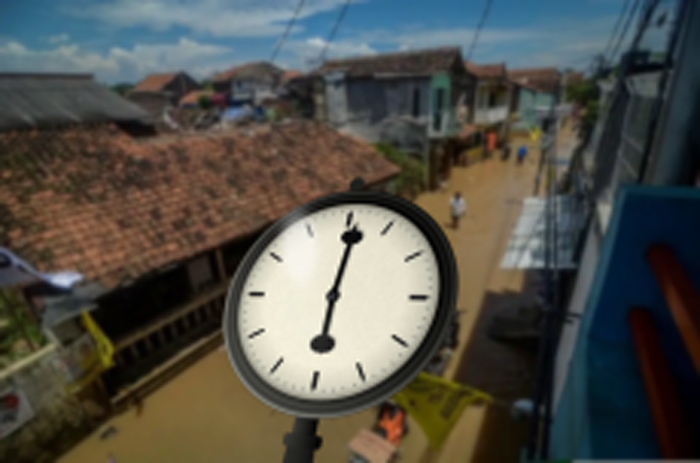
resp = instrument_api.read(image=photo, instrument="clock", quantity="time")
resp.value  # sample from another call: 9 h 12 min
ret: 6 h 01 min
